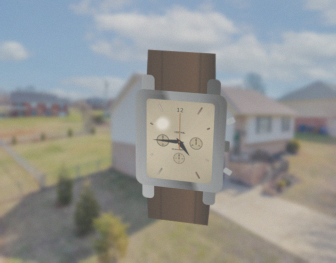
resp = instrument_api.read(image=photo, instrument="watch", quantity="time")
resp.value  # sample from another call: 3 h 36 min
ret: 4 h 45 min
